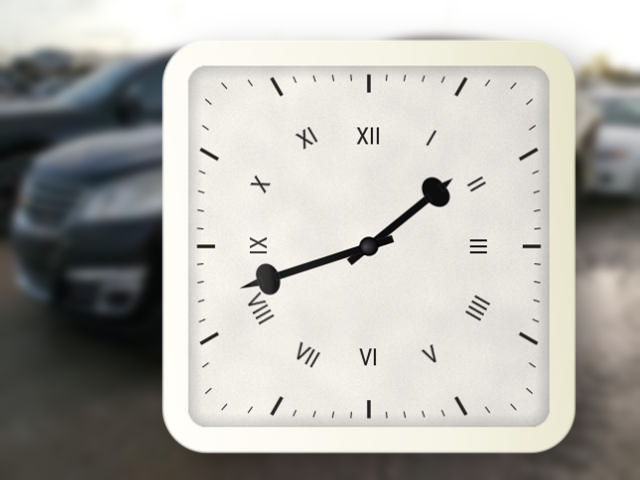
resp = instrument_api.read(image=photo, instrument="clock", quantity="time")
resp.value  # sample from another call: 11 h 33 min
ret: 1 h 42 min
